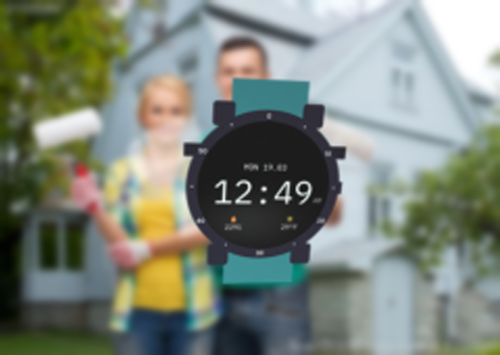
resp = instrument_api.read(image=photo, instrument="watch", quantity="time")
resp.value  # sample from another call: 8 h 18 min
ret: 12 h 49 min
